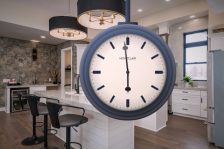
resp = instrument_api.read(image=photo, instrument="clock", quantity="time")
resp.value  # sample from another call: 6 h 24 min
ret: 5 h 59 min
